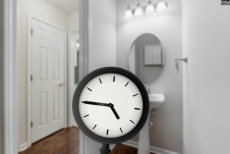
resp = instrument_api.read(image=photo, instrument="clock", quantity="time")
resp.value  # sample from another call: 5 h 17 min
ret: 4 h 45 min
